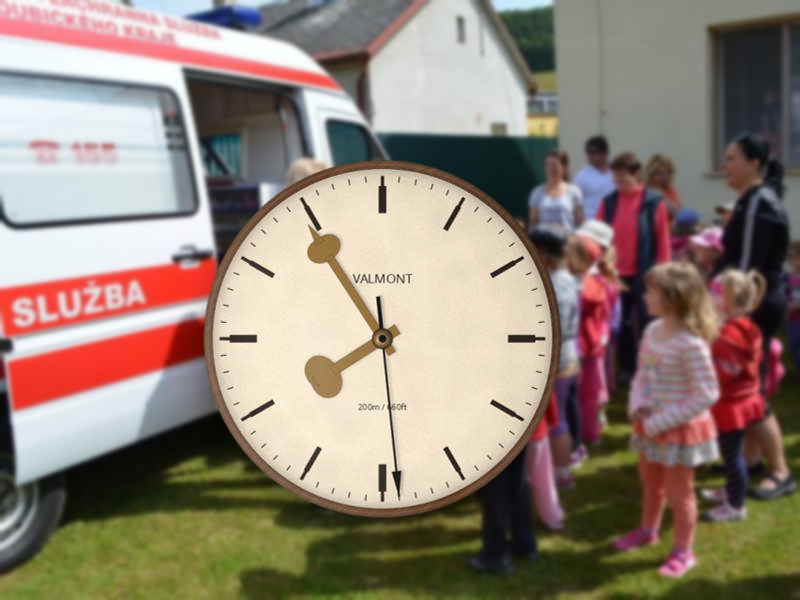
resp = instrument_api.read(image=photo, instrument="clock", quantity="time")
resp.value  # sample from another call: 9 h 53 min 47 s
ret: 7 h 54 min 29 s
